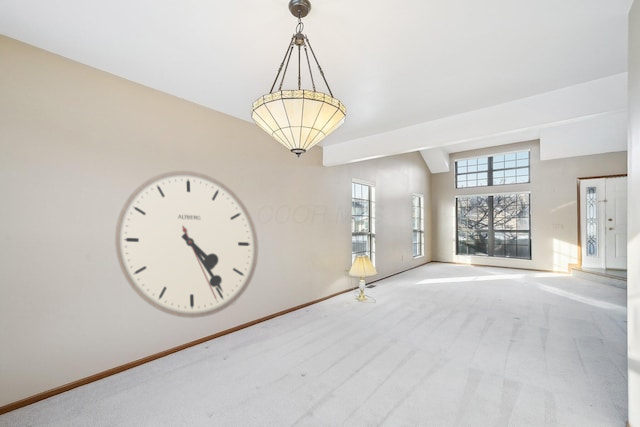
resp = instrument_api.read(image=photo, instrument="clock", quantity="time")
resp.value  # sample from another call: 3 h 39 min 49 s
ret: 4 h 24 min 26 s
